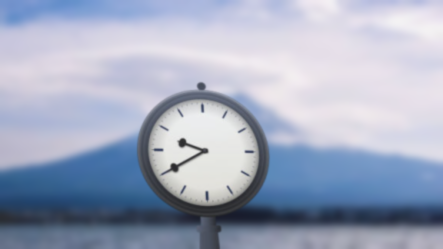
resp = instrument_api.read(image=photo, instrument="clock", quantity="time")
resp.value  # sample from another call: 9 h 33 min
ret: 9 h 40 min
